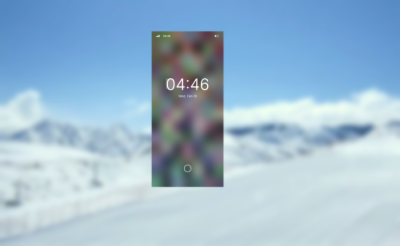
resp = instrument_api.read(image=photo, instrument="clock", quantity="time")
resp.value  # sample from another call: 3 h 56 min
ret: 4 h 46 min
